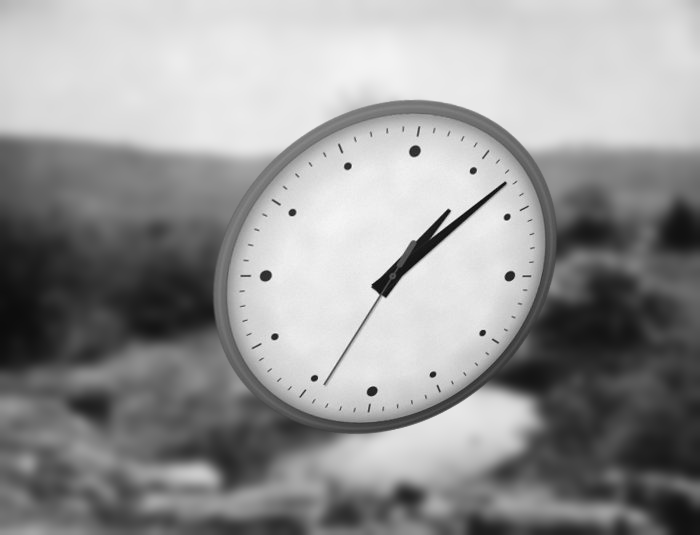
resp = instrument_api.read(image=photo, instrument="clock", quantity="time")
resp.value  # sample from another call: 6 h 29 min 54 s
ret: 1 h 07 min 34 s
